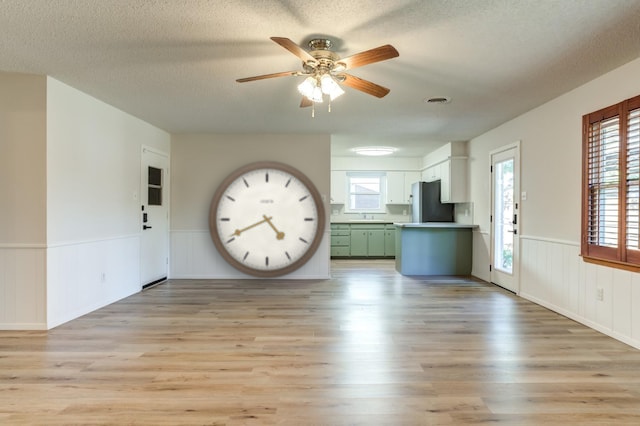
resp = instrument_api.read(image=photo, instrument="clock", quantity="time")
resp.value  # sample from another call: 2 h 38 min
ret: 4 h 41 min
